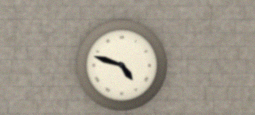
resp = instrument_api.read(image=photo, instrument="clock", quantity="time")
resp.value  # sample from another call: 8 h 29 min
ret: 4 h 48 min
